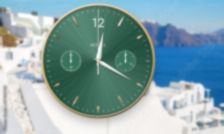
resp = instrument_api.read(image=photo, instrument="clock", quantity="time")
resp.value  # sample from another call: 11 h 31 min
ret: 12 h 20 min
